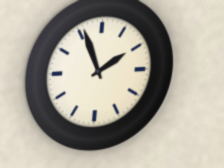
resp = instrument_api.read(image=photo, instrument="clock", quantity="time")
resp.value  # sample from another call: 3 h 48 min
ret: 1 h 56 min
